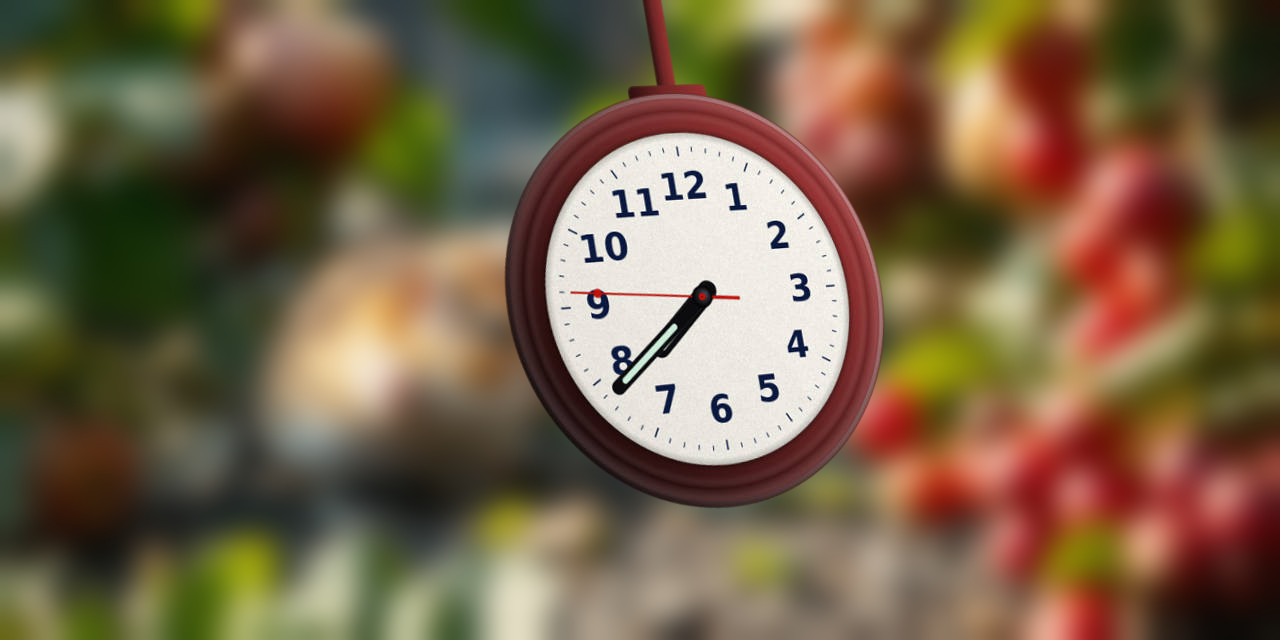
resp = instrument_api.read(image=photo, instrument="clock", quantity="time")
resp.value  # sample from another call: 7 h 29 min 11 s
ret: 7 h 38 min 46 s
